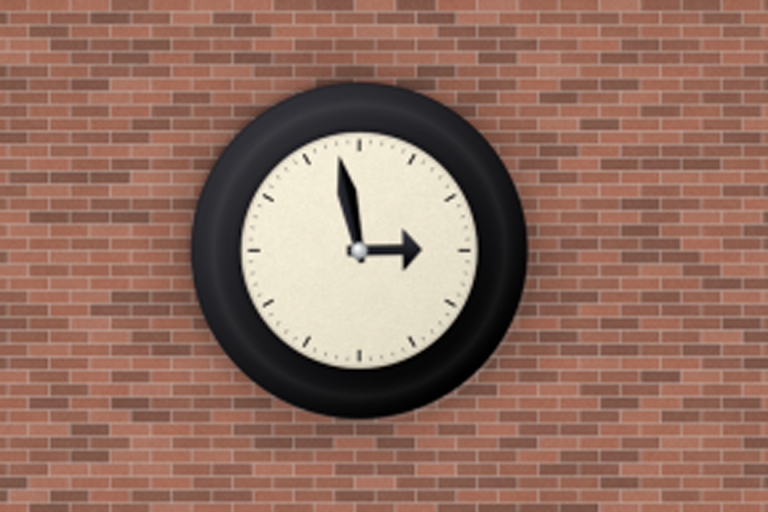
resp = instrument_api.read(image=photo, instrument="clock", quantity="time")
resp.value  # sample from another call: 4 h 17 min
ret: 2 h 58 min
